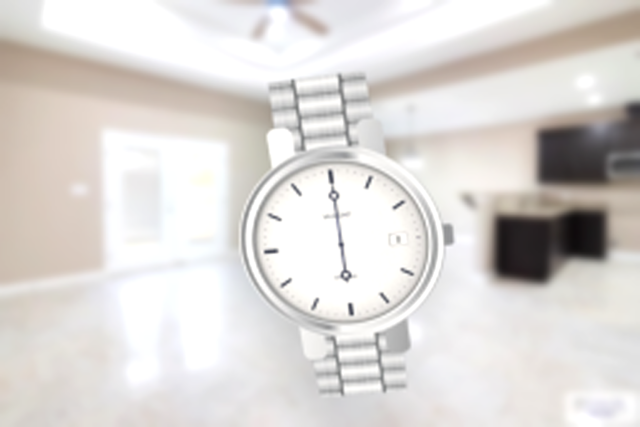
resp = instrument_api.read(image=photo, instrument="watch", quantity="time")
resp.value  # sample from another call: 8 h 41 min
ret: 6 h 00 min
